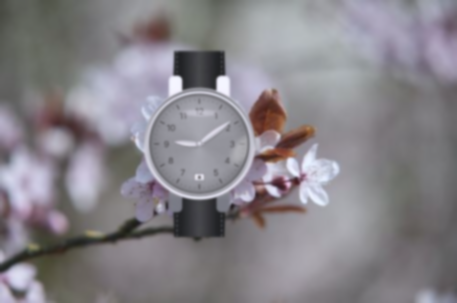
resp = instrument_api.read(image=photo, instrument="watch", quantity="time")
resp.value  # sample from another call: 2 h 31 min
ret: 9 h 09 min
